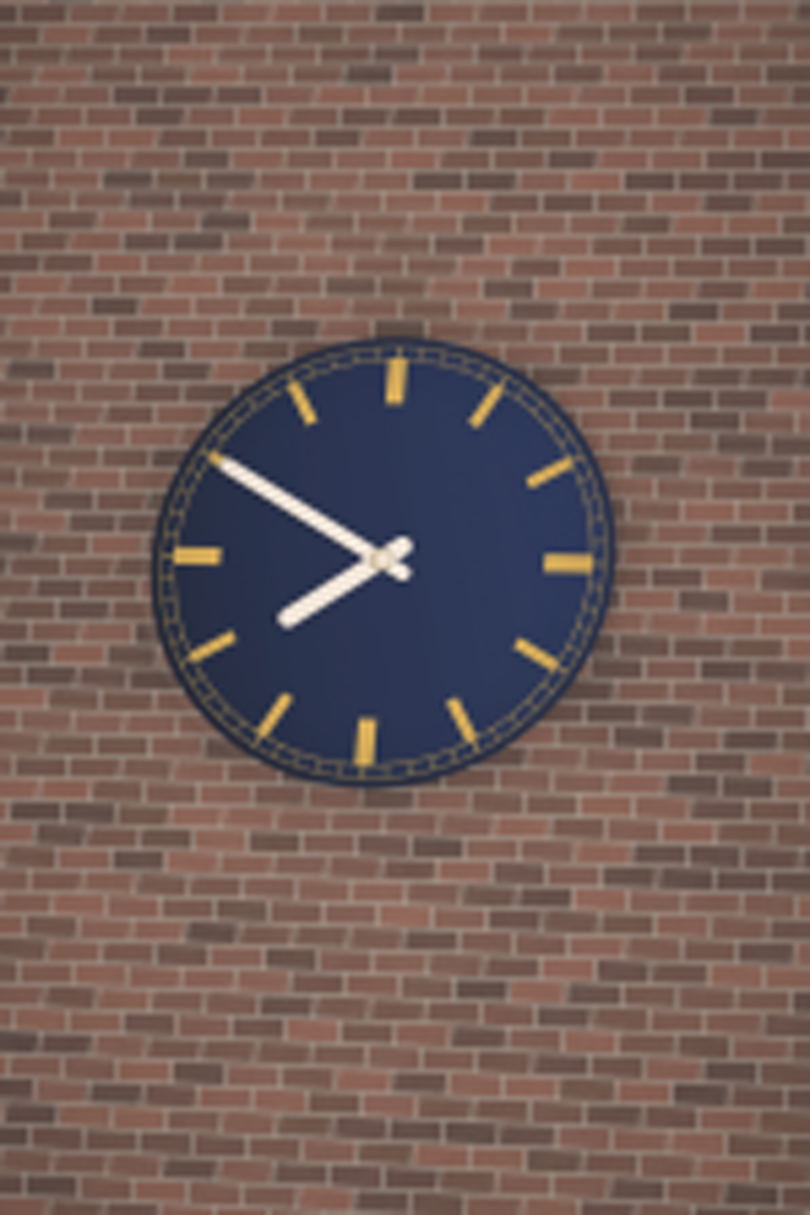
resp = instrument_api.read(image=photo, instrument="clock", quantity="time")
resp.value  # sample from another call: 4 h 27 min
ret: 7 h 50 min
